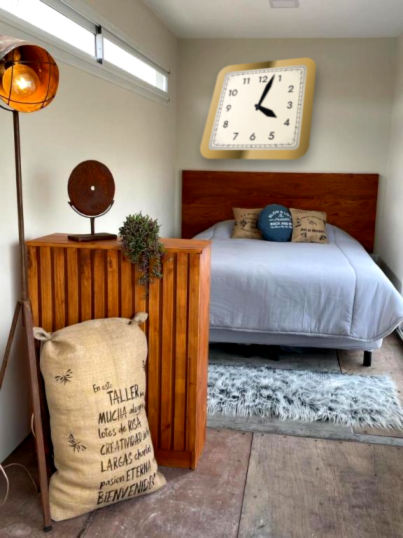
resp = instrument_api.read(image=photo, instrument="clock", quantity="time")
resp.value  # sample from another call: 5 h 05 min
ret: 4 h 03 min
